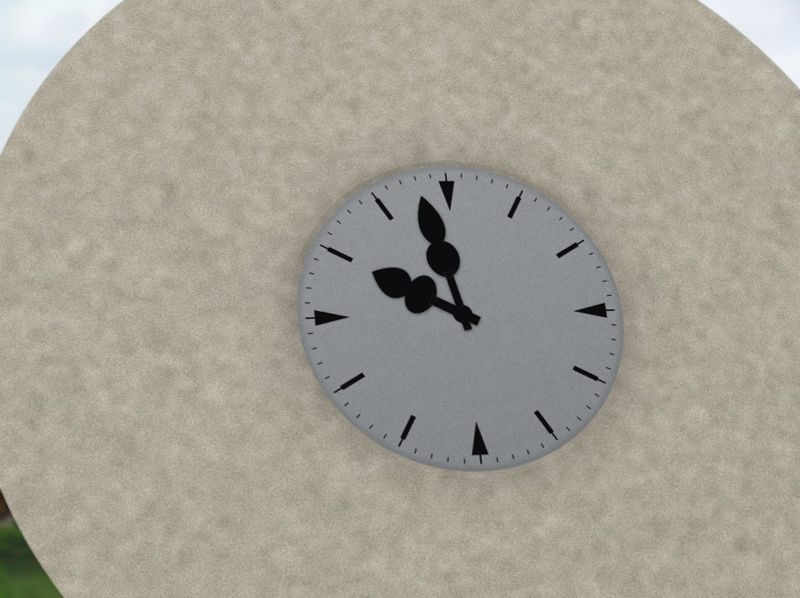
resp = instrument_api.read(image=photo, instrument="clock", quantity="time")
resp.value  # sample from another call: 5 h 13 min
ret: 9 h 58 min
